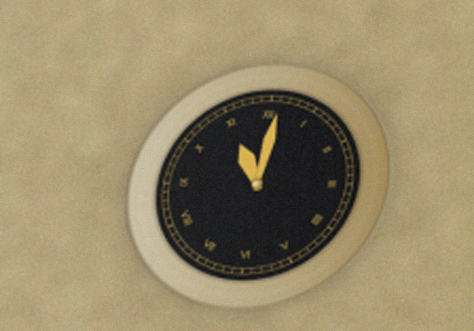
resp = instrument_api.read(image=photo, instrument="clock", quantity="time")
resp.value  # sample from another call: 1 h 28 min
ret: 11 h 01 min
